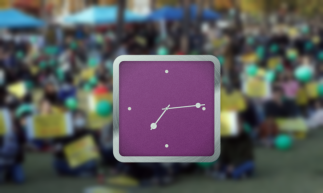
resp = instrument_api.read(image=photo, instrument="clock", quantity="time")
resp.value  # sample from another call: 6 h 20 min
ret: 7 h 14 min
